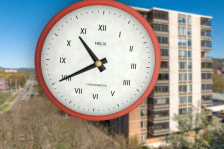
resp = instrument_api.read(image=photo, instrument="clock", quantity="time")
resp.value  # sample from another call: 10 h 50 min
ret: 10 h 40 min
